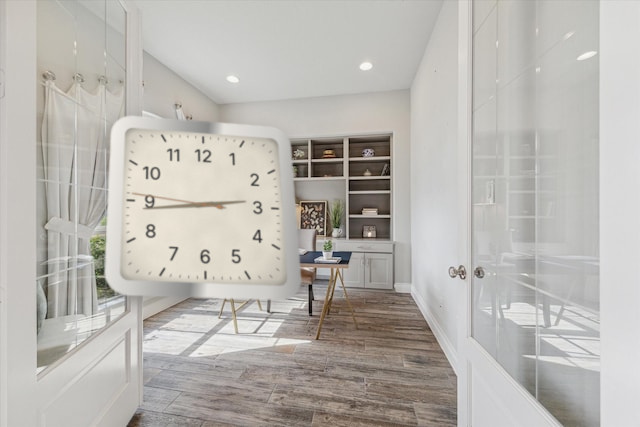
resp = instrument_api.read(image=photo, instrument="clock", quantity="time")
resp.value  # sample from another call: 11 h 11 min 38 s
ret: 2 h 43 min 46 s
